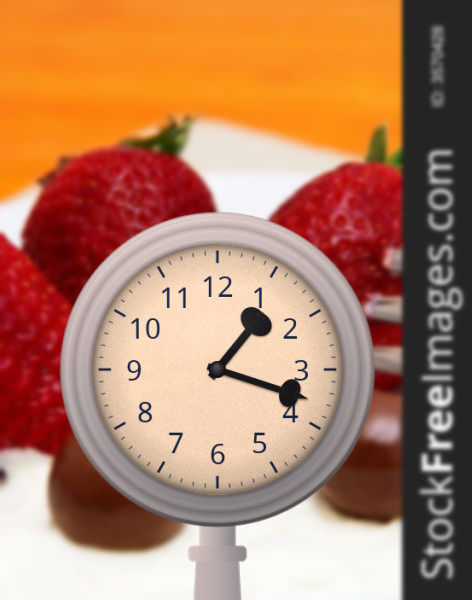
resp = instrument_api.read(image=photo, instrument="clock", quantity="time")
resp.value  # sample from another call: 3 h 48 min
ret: 1 h 18 min
